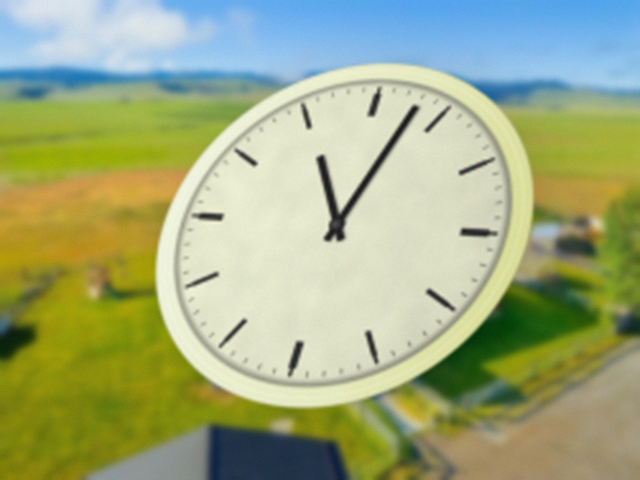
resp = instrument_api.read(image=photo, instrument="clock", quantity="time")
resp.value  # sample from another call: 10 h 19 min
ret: 11 h 03 min
